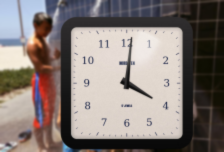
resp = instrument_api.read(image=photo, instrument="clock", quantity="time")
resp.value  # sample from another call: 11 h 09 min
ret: 4 h 01 min
